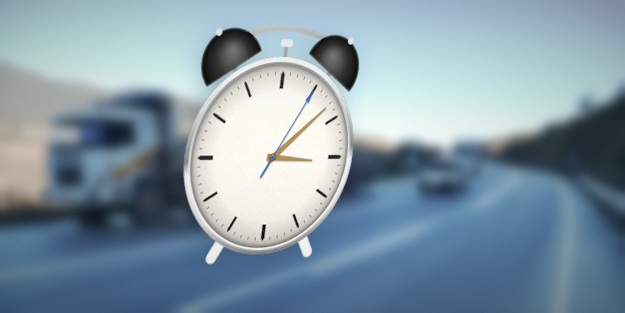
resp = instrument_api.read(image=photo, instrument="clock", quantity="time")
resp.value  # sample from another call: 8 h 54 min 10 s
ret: 3 h 08 min 05 s
